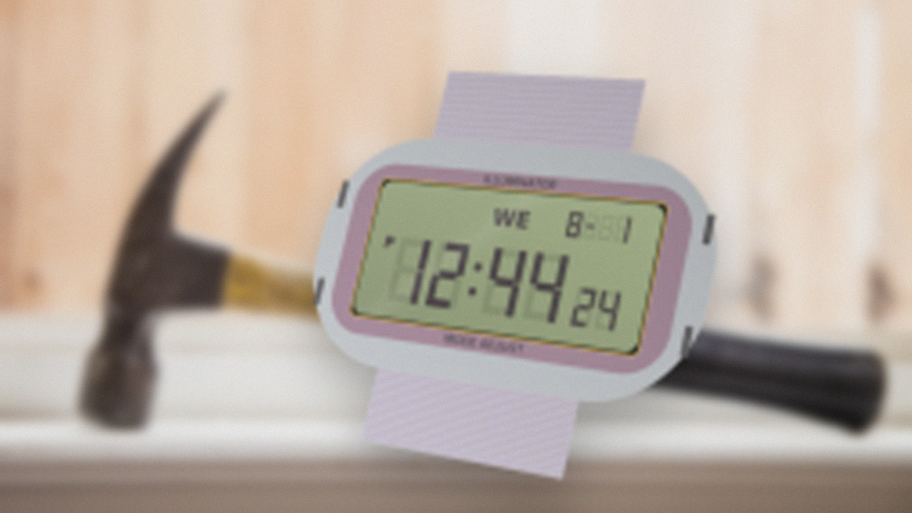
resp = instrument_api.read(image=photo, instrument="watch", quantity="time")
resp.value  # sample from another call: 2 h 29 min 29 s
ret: 12 h 44 min 24 s
